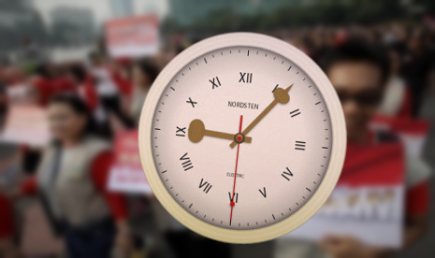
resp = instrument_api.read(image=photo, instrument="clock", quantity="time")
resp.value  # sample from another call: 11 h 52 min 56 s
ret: 9 h 06 min 30 s
